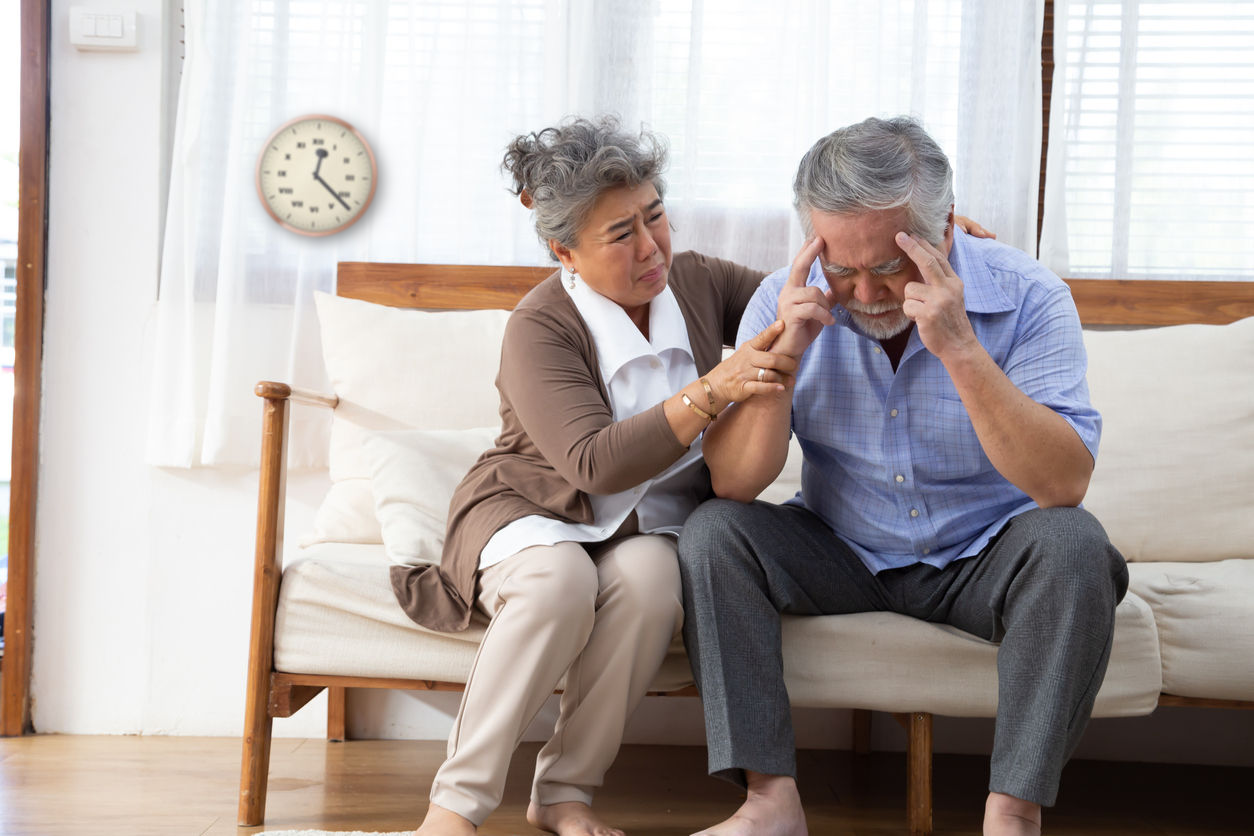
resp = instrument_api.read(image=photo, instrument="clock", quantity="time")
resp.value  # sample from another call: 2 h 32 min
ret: 12 h 22 min
